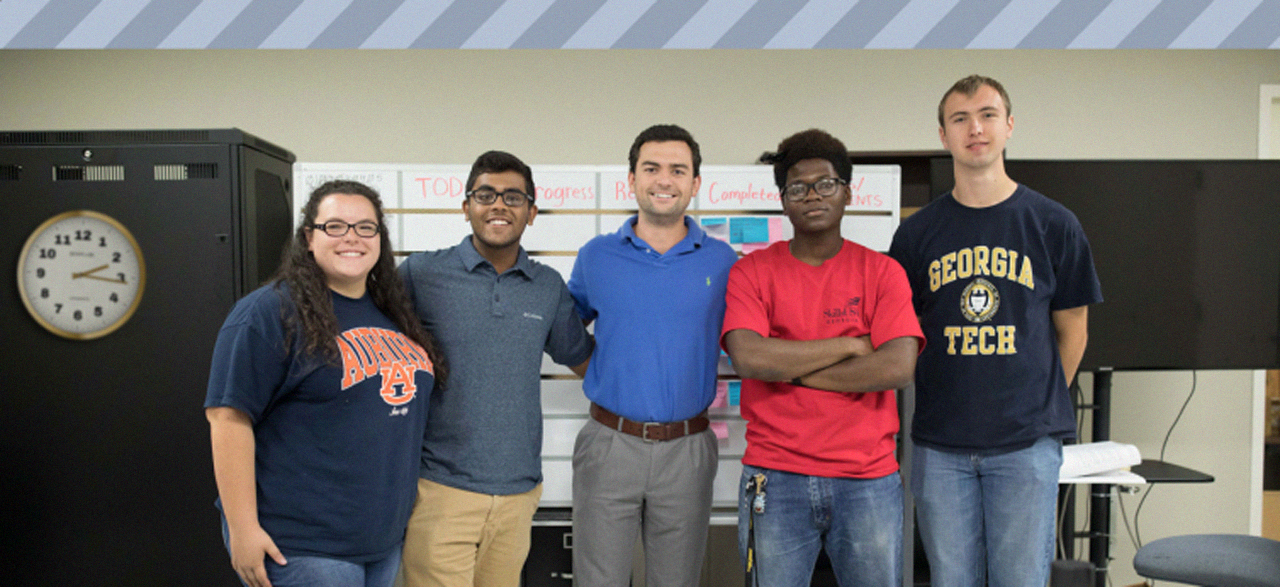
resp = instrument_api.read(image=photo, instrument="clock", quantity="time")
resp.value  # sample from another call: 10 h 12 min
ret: 2 h 16 min
